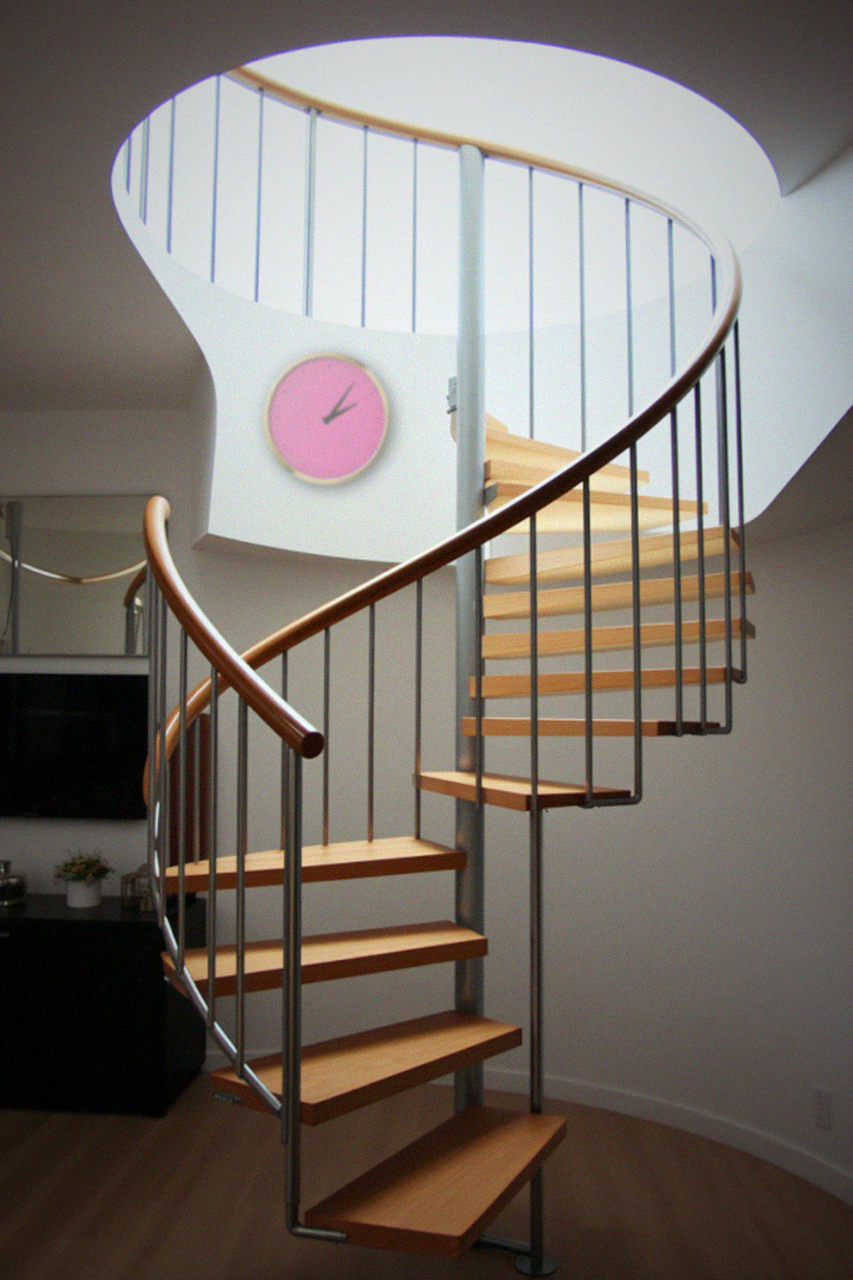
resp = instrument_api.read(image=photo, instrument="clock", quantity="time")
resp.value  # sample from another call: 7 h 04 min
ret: 2 h 06 min
